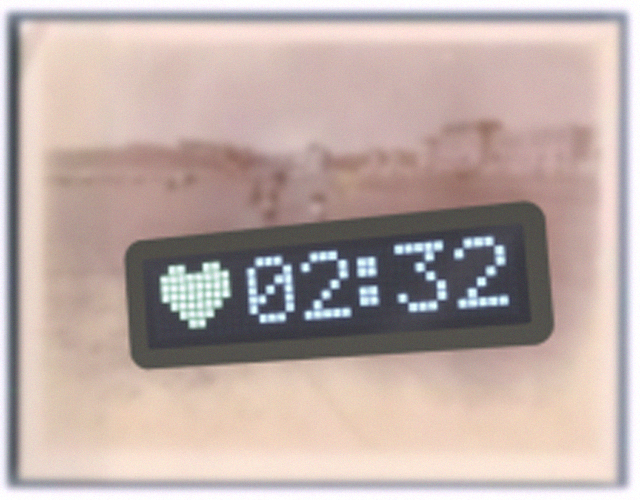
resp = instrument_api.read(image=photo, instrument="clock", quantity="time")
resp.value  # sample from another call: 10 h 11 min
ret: 2 h 32 min
